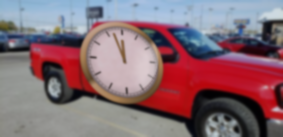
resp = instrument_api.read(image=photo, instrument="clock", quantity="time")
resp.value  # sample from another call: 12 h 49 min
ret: 11 h 57 min
